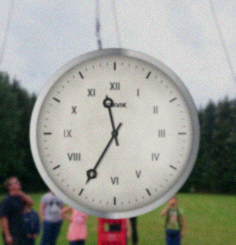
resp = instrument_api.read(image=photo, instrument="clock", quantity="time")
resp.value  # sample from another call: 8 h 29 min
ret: 11 h 35 min
